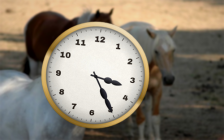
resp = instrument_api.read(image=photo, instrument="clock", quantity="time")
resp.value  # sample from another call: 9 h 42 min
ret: 3 h 25 min
